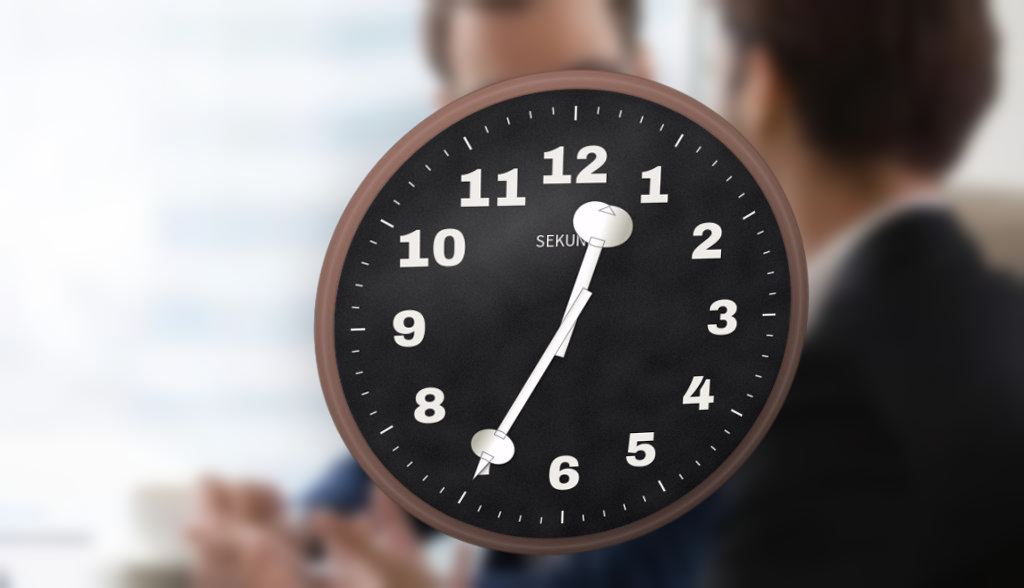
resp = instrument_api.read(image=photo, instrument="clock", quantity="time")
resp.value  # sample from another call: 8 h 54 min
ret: 12 h 35 min
